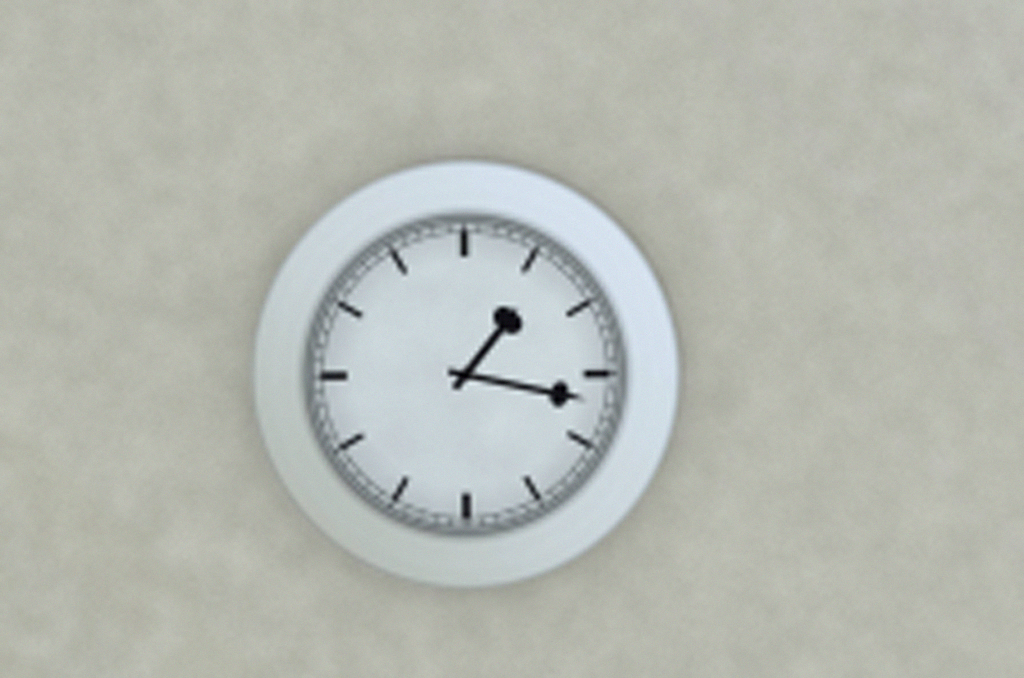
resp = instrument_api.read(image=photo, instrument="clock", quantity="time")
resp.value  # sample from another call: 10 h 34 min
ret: 1 h 17 min
